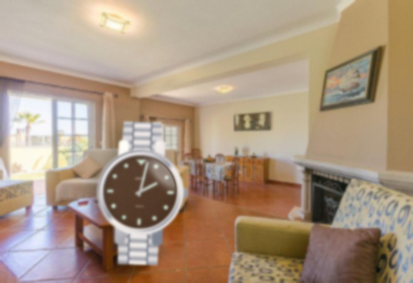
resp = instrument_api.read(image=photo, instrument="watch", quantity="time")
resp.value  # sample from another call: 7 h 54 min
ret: 2 h 02 min
